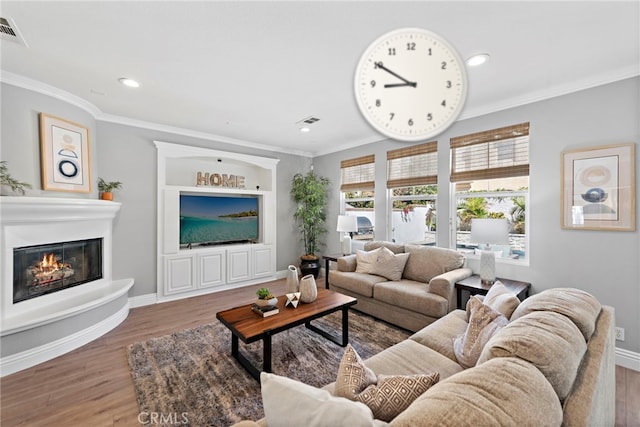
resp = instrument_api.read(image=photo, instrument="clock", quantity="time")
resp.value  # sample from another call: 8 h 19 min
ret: 8 h 50 min
